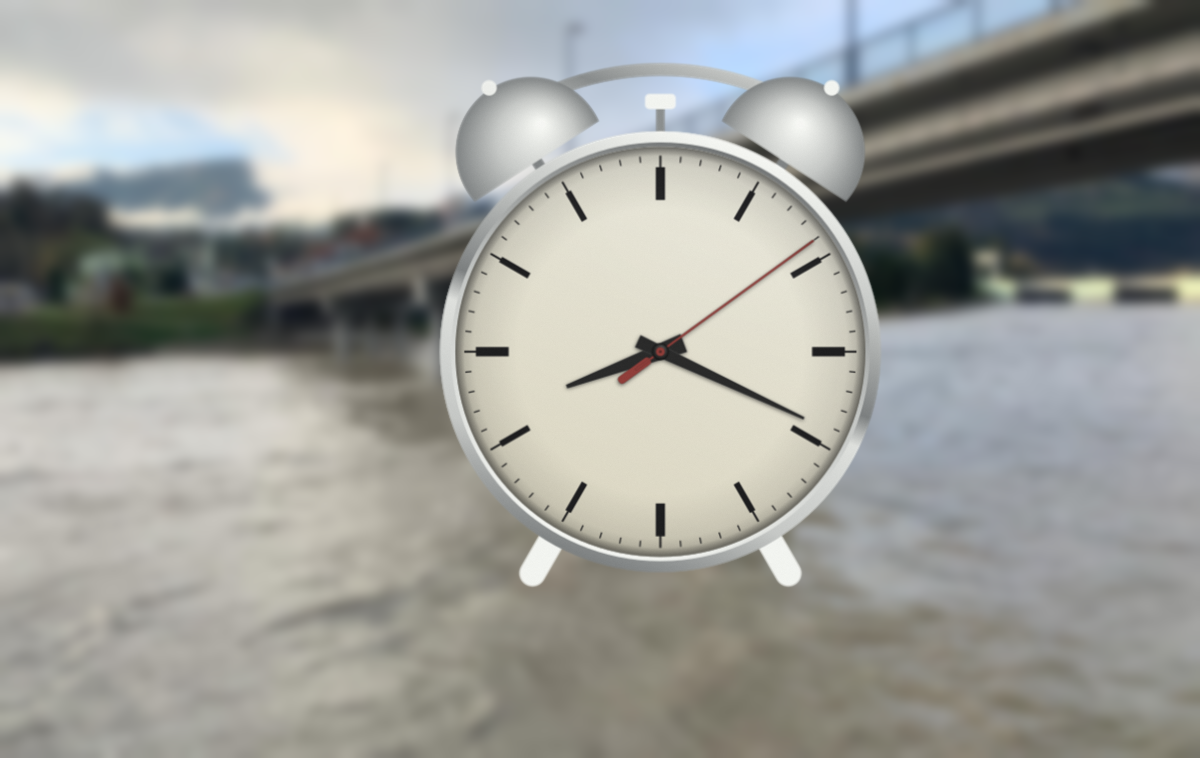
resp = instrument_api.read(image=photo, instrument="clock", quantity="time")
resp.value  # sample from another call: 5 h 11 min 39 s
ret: 8 h 19 min 09 s
